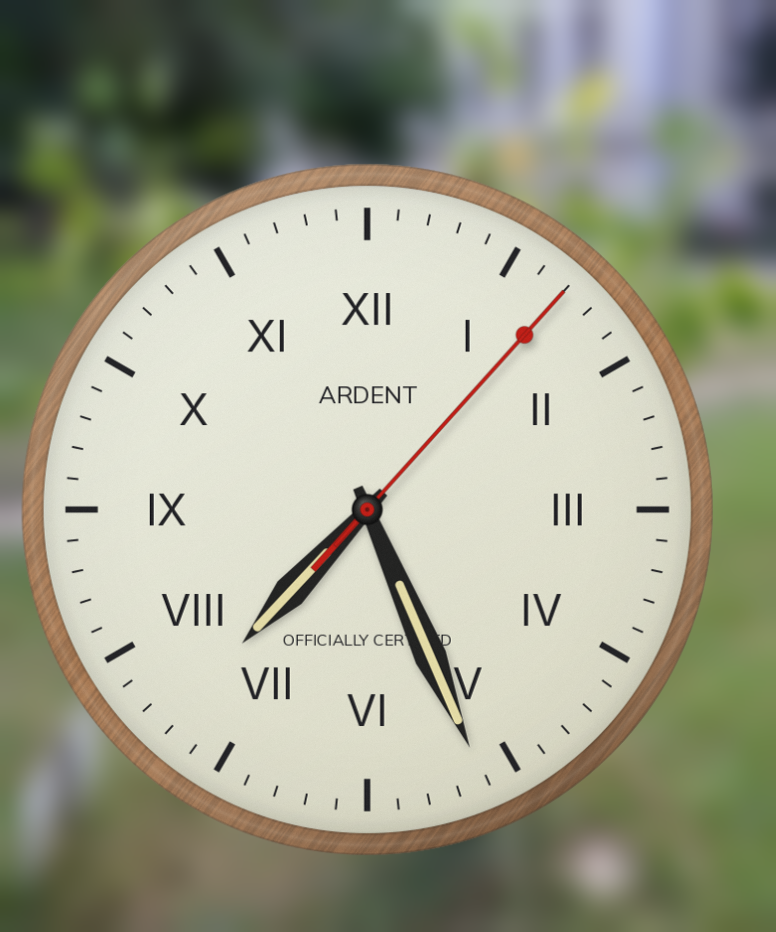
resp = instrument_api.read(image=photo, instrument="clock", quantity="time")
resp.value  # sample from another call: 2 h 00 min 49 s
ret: 7 h 26 min 07 s
